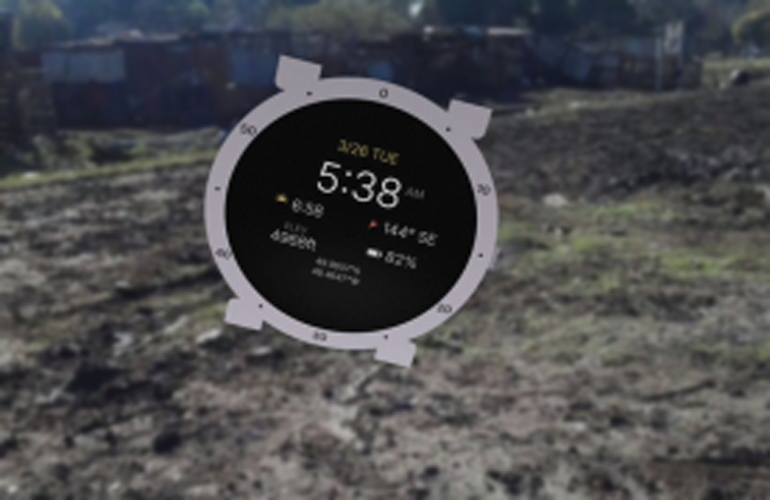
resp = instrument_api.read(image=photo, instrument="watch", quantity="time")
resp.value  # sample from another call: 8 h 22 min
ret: 5 h 38 min
